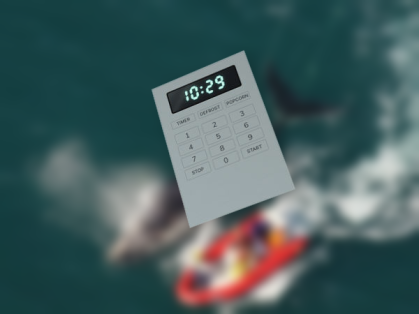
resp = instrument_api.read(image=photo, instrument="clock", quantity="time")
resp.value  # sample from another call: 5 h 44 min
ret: 10 h 29 min
